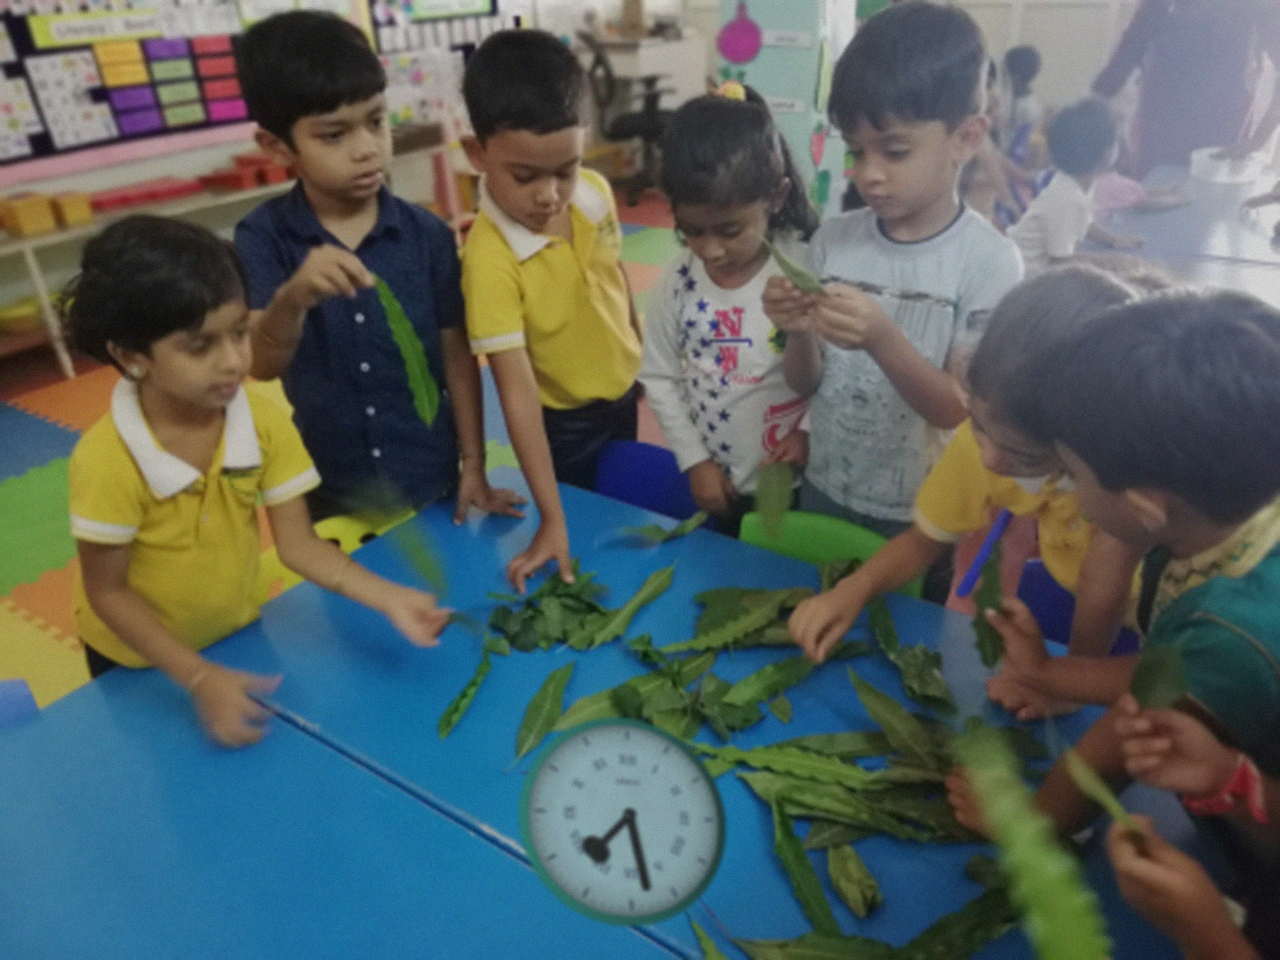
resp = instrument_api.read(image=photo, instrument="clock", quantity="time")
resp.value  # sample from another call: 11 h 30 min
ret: 7 h 28 min
